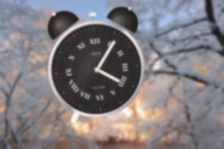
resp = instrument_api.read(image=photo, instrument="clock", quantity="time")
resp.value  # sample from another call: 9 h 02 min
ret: 4 h 06 min
